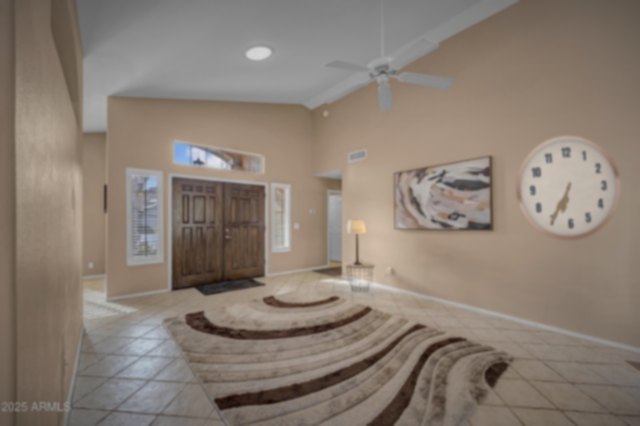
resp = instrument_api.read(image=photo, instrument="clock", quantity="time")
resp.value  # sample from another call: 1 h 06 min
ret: 6 h 35 min
